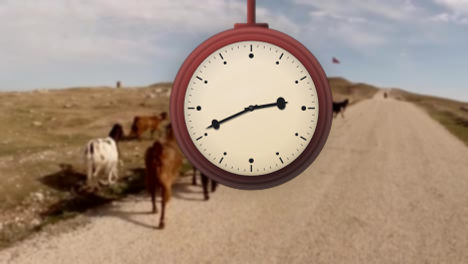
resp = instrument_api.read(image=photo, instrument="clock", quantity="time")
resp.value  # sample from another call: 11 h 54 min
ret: 2 h 41 min
